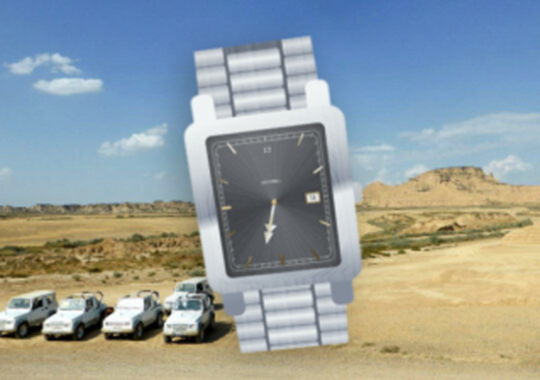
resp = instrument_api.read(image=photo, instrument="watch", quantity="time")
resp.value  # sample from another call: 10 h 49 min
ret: 6 h 33 min
